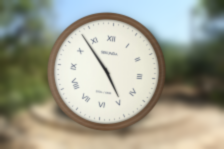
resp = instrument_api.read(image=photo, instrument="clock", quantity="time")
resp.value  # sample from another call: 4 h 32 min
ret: 4 h 53 min
